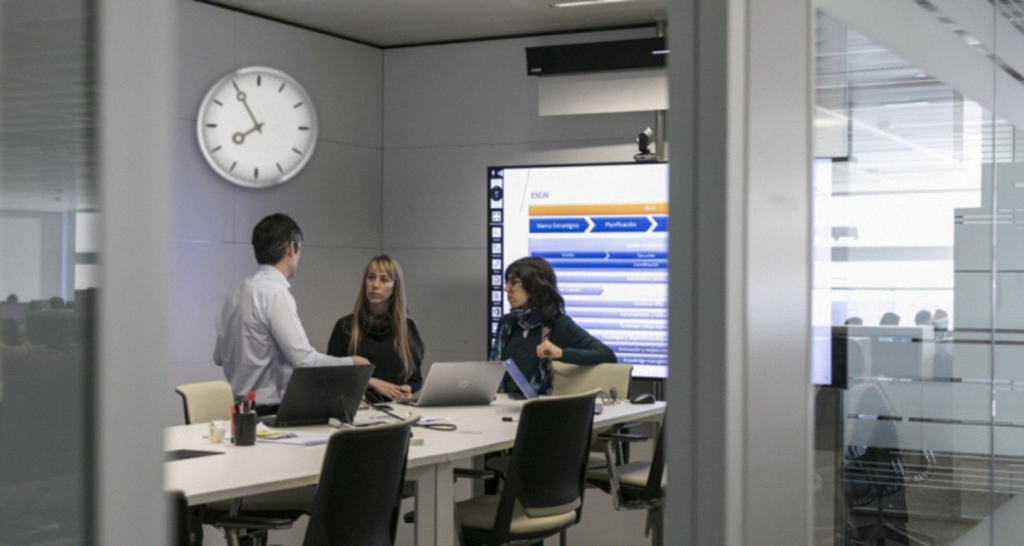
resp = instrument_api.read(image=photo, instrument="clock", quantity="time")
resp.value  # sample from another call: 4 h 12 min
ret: 7 h 55 min
